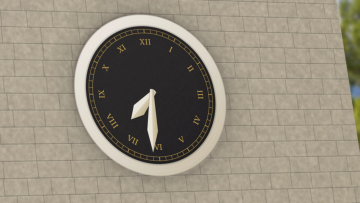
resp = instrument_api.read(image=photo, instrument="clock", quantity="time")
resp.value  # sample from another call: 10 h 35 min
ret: 7 h 31 min
